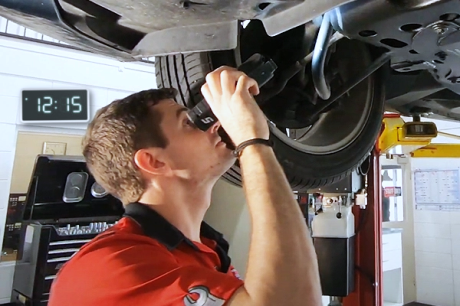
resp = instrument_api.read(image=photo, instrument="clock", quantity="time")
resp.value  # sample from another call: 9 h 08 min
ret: 12 h 15 min
